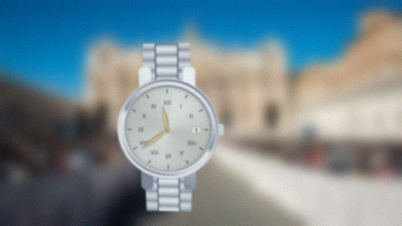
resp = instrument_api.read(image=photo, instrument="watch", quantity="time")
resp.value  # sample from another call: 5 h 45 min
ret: 11 h 39 min
